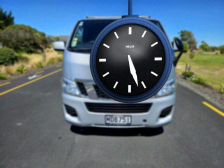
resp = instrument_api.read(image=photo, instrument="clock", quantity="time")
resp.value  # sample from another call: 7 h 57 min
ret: 5 h 27 min
